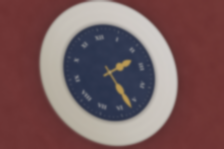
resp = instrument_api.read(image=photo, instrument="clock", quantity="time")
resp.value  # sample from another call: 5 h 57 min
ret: 2 h 27 min
